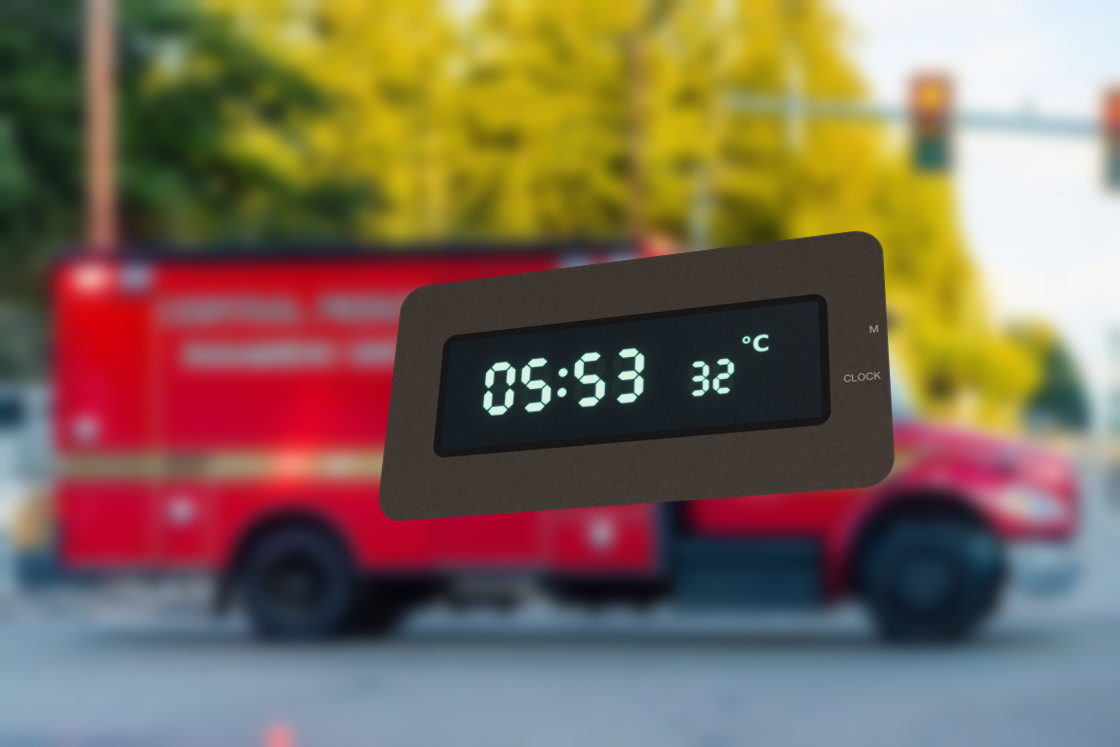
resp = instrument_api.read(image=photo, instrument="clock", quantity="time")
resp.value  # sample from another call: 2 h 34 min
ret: 5 h 53 min
